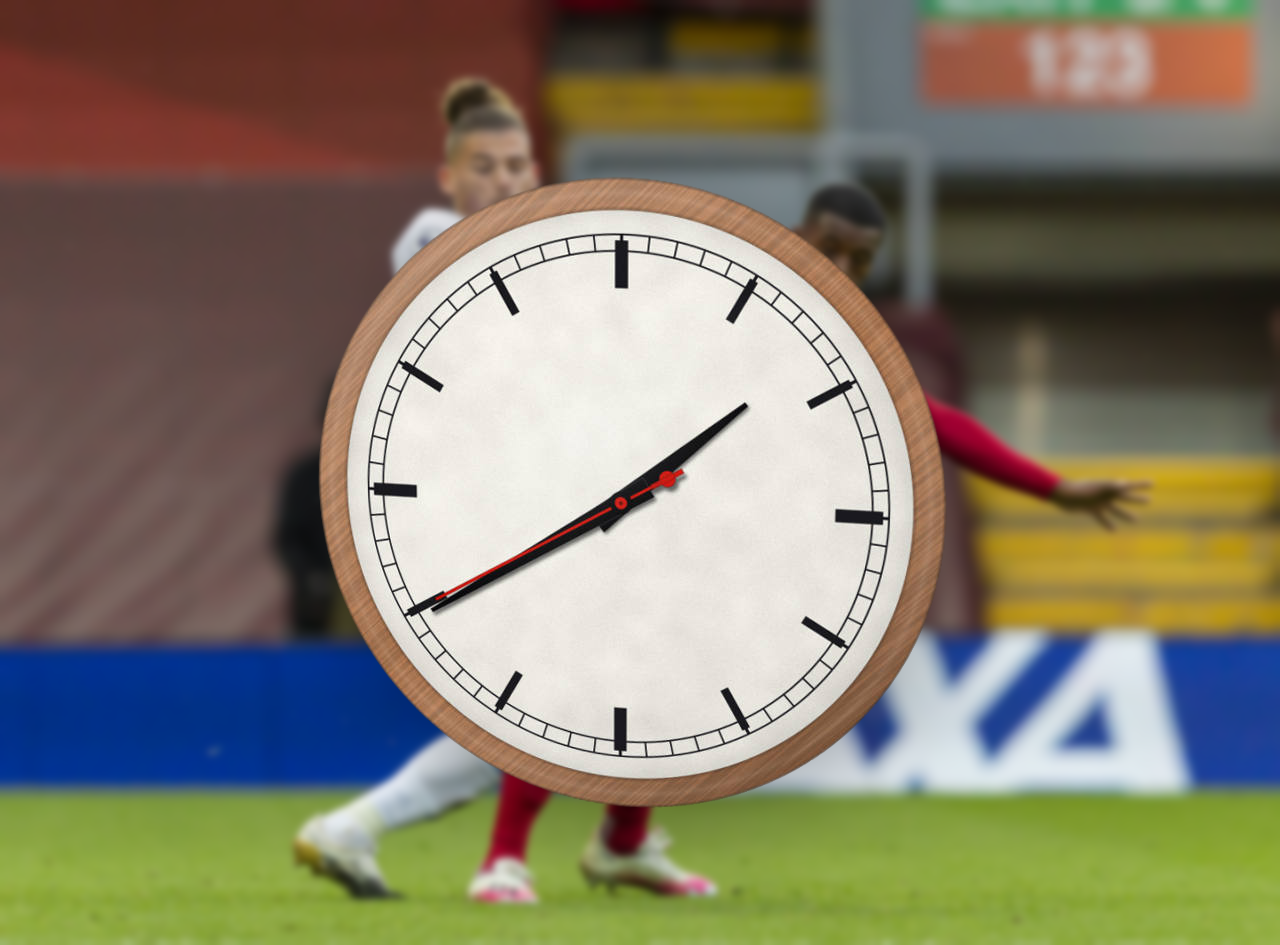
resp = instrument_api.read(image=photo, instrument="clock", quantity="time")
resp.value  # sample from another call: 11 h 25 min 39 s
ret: 1 h 39 min 40 s
